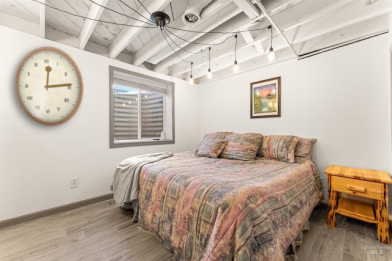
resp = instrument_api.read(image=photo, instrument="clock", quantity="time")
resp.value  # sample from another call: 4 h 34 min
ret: 12 h 14 min
